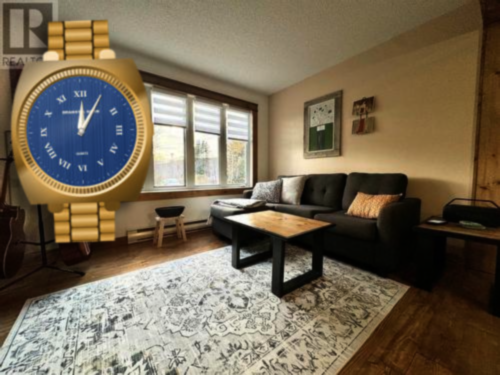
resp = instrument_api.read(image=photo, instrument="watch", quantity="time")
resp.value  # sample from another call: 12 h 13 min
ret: 12 h 05 min
